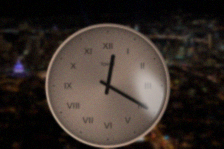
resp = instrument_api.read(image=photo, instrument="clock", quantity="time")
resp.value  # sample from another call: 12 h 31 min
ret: 12 h 20 min
